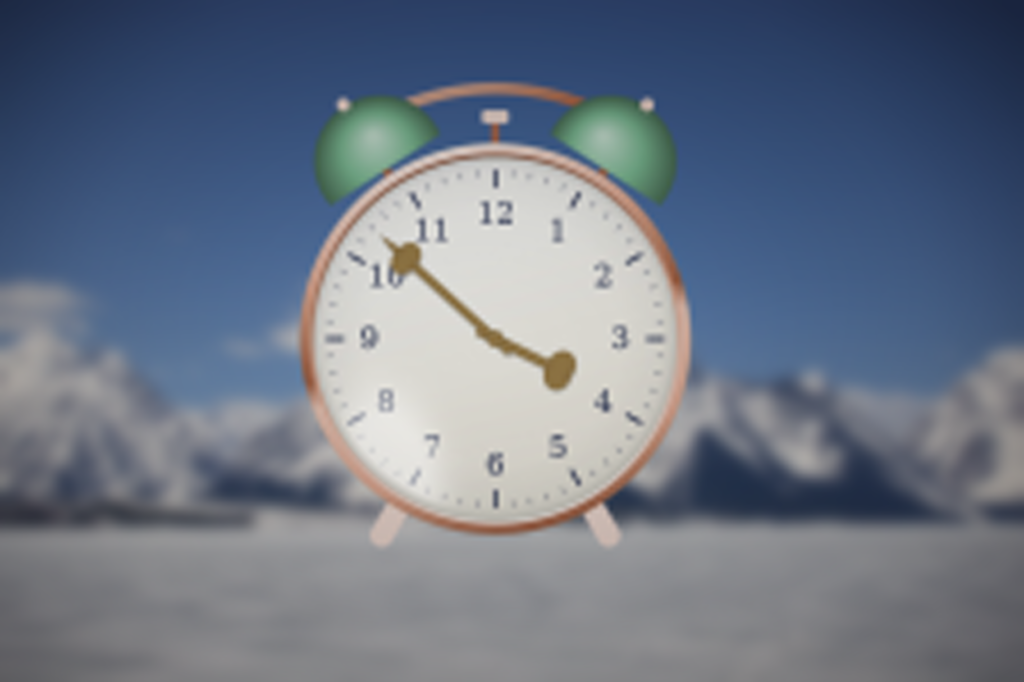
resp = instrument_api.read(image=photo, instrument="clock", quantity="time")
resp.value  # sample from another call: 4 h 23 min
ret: 3 h 52 min
